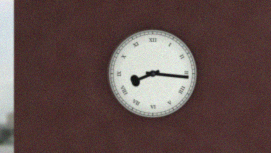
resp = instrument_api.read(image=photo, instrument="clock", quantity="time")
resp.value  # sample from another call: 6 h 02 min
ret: 8 h 16 min
